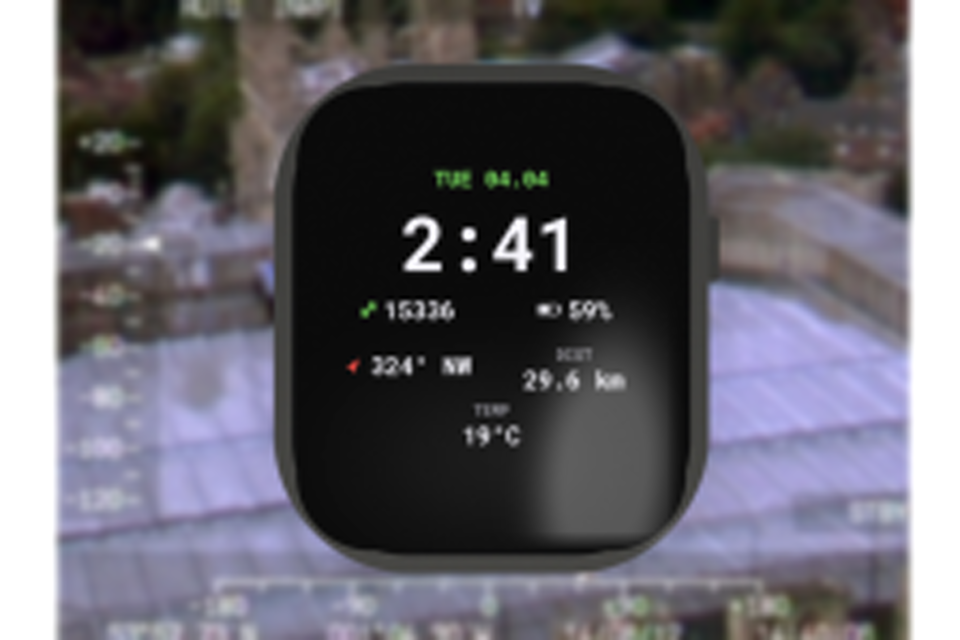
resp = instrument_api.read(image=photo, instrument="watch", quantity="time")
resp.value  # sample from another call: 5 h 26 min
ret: 2 h 41 min
